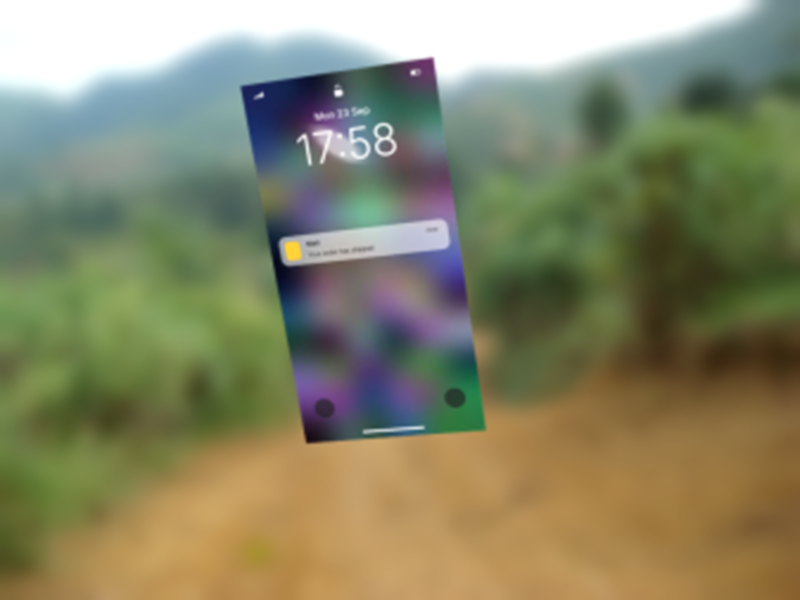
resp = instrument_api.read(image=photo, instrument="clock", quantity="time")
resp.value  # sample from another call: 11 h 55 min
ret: 17 h 58 min
